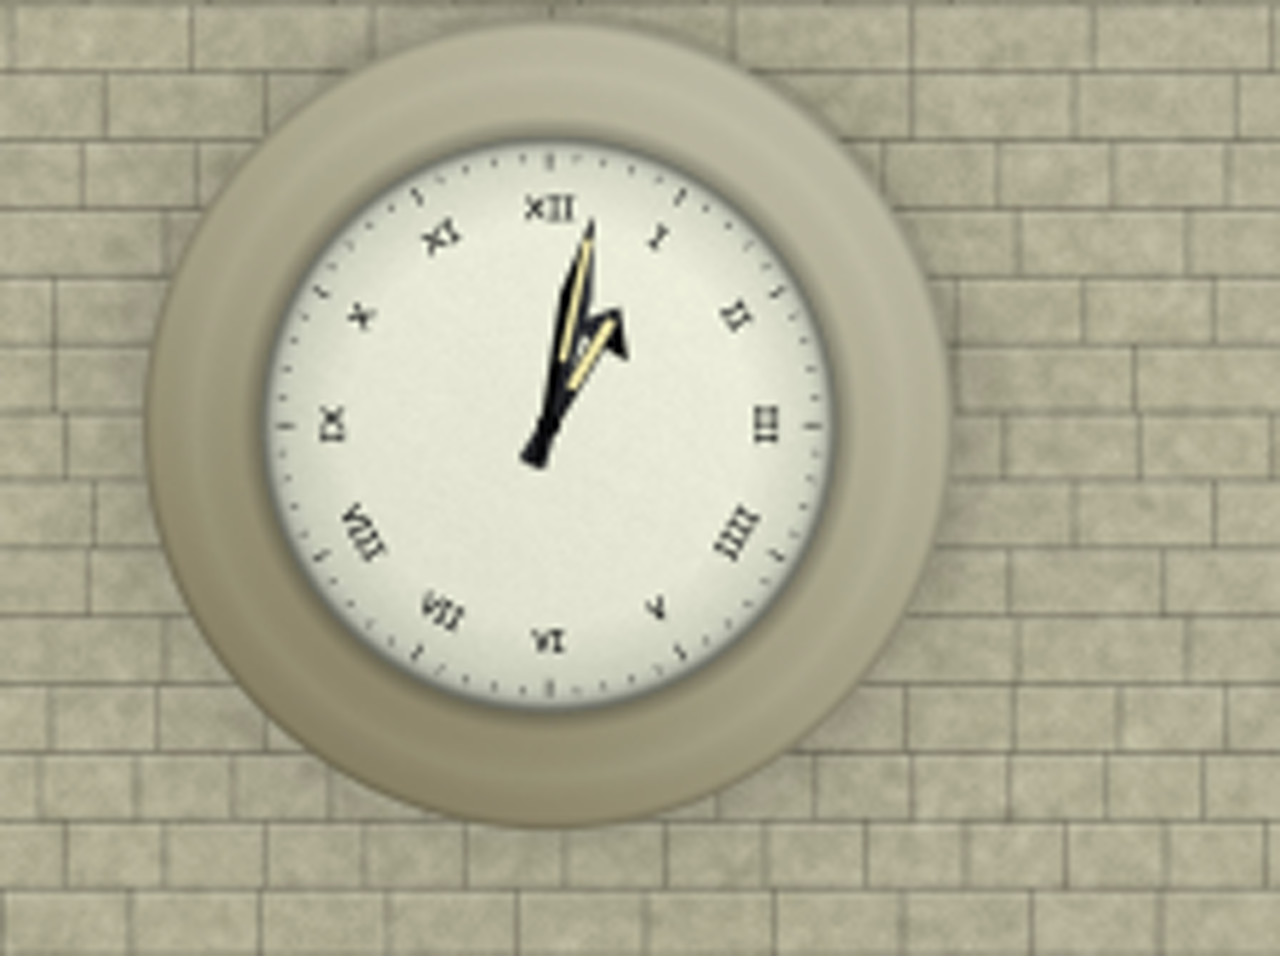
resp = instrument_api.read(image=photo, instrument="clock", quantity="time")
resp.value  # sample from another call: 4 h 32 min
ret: 1 h 02 min
